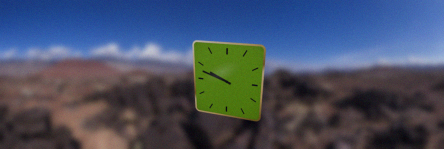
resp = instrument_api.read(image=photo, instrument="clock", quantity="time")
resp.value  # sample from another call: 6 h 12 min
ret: 9 h 48 min
